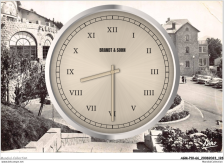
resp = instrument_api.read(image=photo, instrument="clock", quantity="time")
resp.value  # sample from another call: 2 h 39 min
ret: 8 h 30 min
